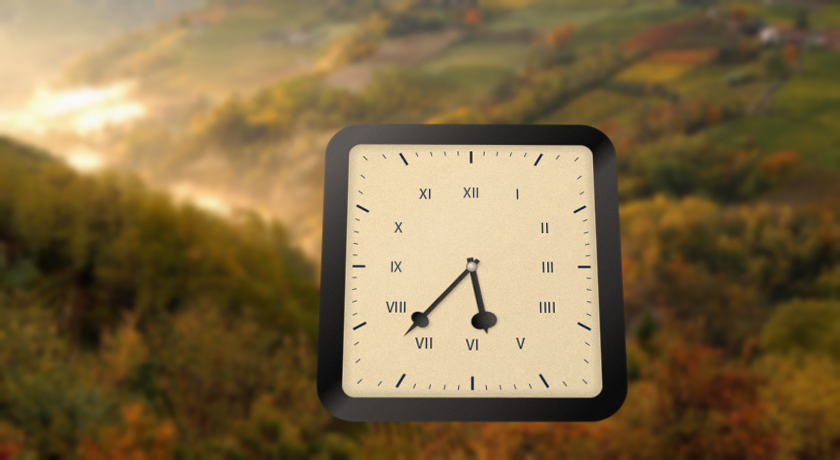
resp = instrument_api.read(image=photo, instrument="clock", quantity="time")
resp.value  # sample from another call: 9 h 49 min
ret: 5 h 37 min
